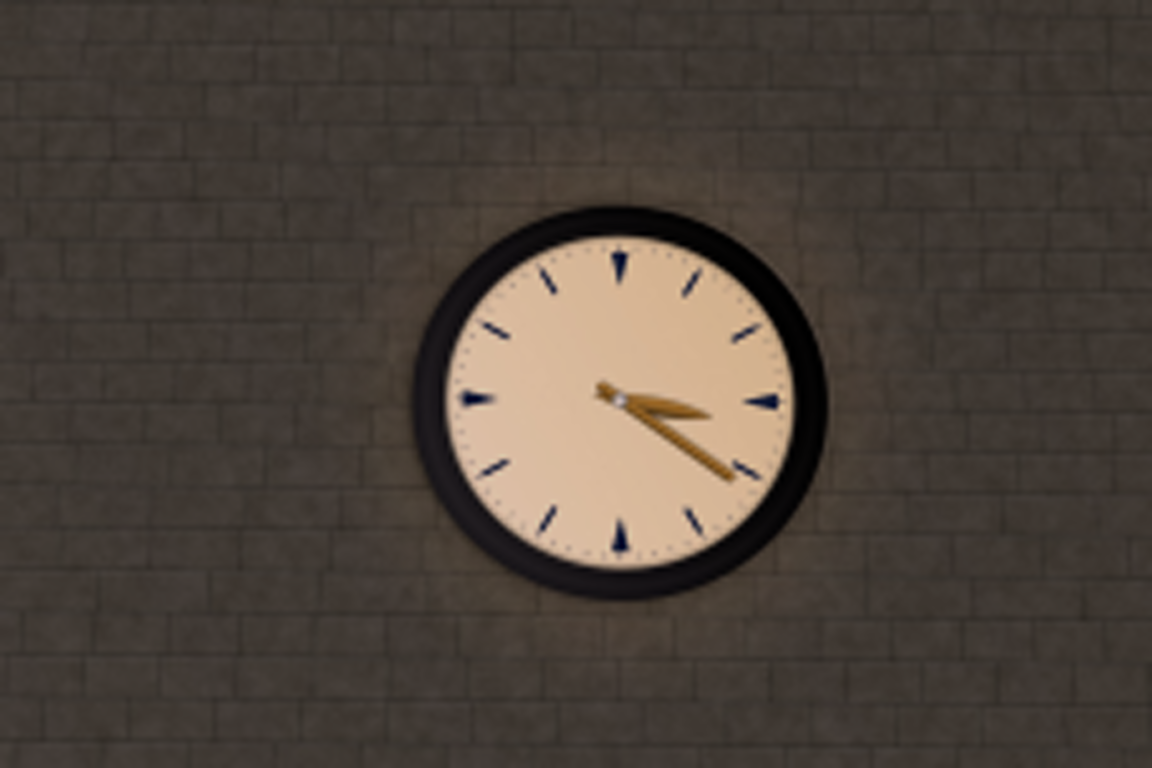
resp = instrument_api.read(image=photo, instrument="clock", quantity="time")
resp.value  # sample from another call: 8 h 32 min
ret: 3 h 21 min
